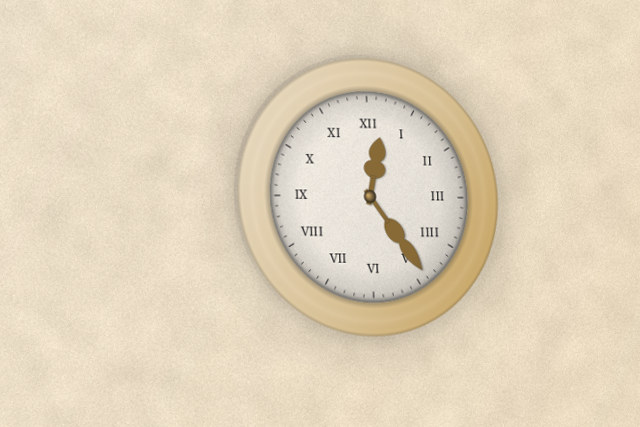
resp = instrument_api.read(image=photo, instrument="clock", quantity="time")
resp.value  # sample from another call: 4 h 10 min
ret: 12 h 24 min
